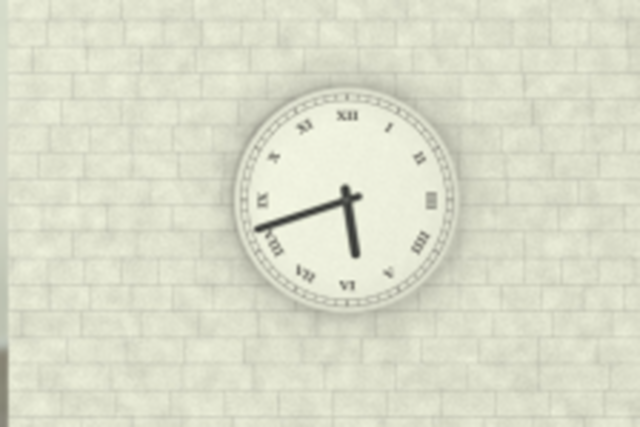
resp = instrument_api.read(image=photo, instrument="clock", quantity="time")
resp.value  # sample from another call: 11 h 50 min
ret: 5 h 42 min
